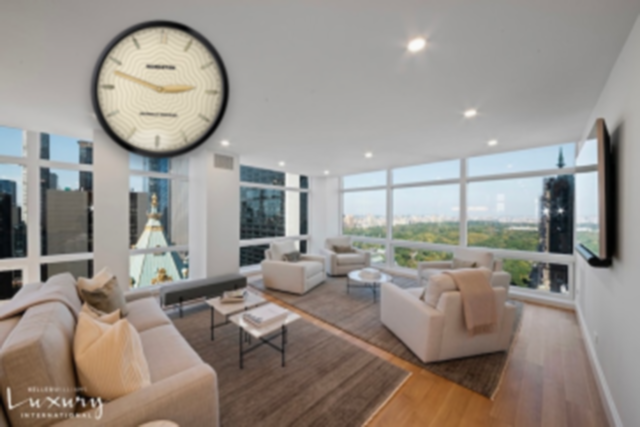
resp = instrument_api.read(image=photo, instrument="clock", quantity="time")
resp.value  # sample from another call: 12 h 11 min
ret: 2 h 48 min
